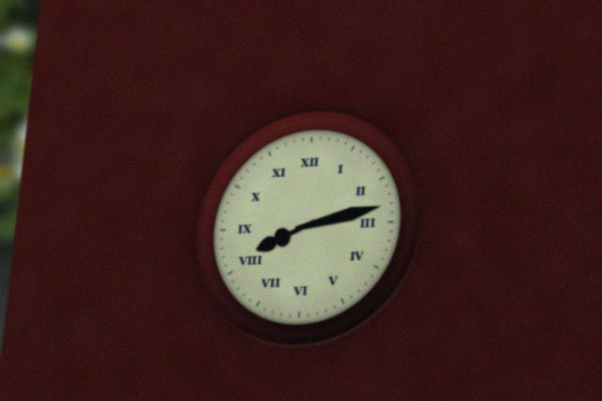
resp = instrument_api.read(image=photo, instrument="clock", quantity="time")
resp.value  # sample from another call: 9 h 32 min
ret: 8 h 13 min
